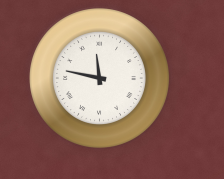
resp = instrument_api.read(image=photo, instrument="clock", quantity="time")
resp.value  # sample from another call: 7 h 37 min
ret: 11 h 47 min
